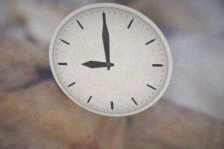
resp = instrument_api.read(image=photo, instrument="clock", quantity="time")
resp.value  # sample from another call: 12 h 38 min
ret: 9 h 00 min
